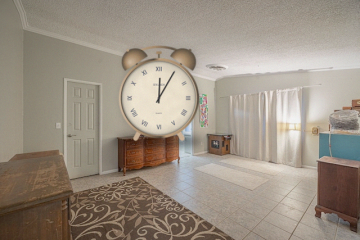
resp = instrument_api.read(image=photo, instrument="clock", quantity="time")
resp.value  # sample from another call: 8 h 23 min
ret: 12 h 05 min
